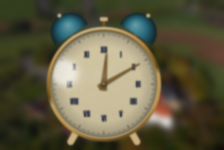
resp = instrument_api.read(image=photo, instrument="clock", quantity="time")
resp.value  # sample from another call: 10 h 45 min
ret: 12 h 10 min
